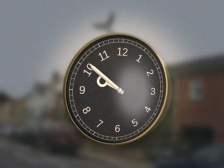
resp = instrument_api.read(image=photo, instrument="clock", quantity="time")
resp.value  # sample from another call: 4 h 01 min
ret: 9 h 51 min
